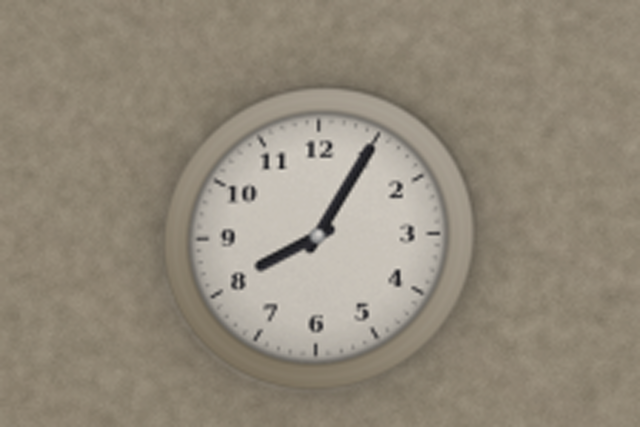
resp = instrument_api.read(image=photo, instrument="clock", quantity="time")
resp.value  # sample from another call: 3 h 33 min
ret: 8 h 05 min
